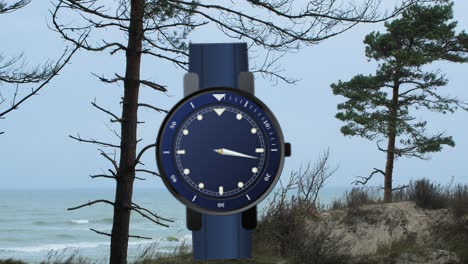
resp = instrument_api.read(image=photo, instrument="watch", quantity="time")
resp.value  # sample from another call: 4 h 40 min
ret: 3 h 17 min
